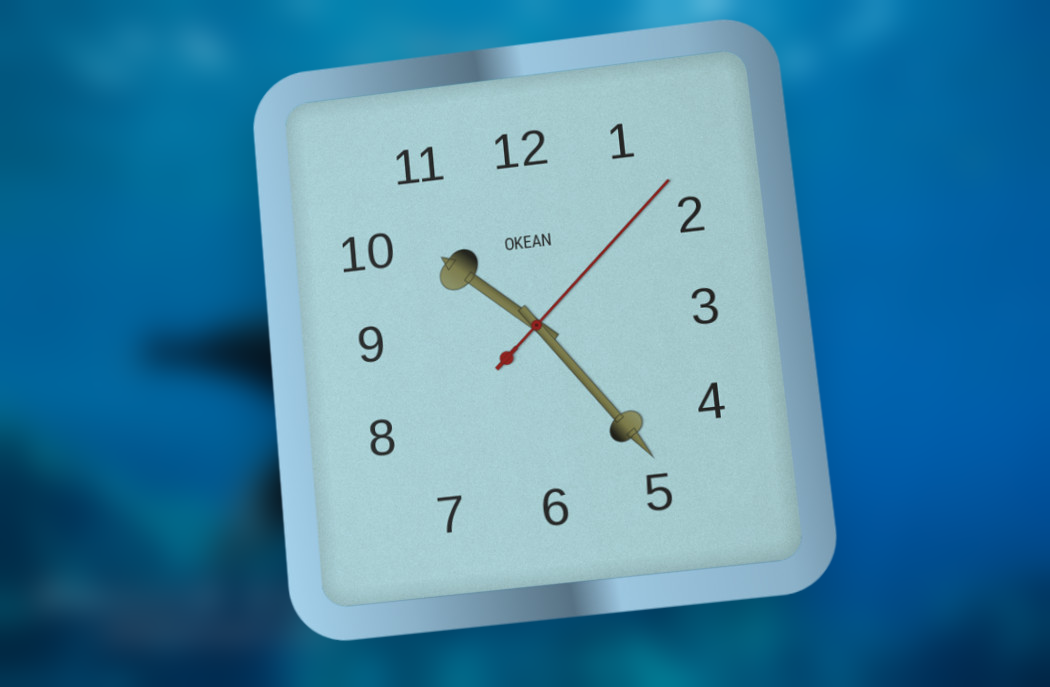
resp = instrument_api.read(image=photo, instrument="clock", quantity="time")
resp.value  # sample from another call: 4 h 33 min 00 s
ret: 10 h 24 min 08 s
